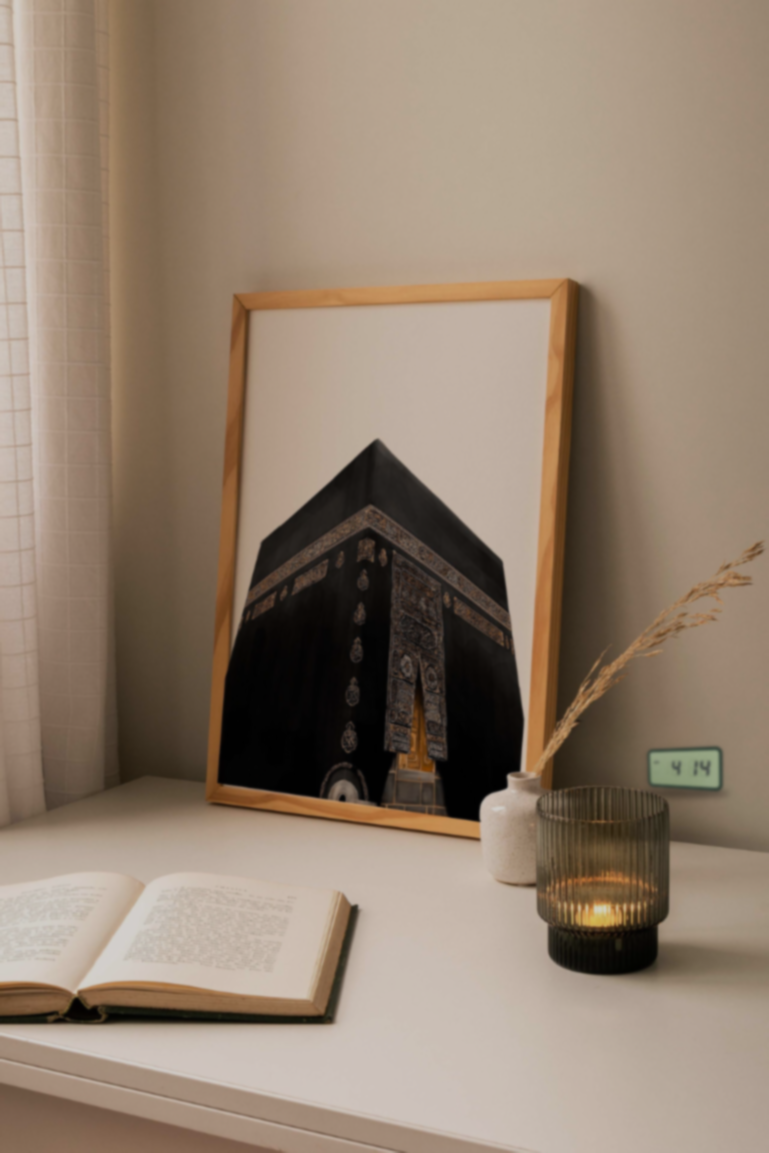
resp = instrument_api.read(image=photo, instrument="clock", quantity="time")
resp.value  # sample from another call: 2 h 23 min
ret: 4 h 14 min
